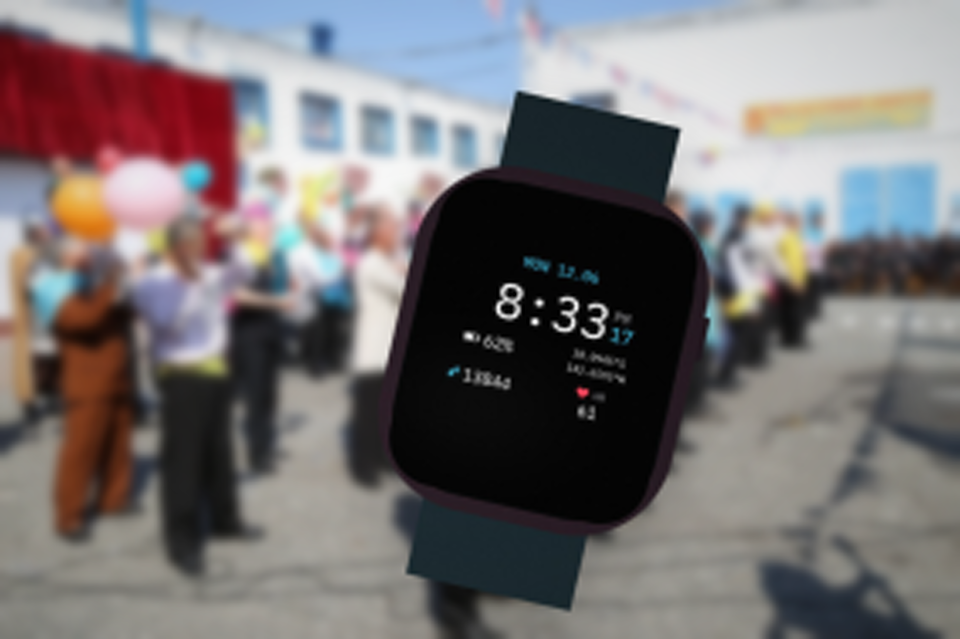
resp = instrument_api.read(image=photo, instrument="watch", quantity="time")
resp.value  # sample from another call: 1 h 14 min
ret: 8 h 33 min
